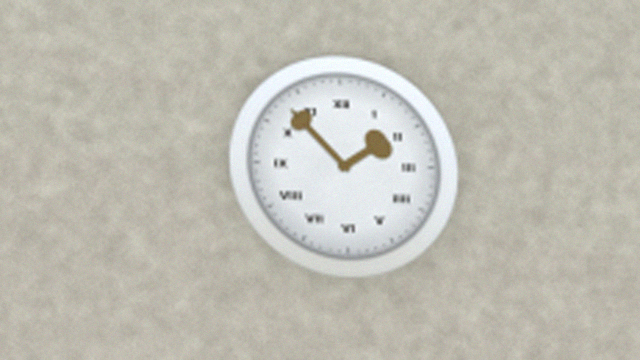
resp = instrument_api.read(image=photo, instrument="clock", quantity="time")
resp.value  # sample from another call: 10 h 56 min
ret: 1 h 53 min
